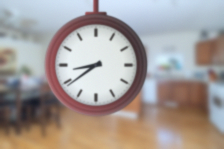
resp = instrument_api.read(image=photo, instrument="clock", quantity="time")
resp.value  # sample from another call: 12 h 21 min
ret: 8 h 39 min
